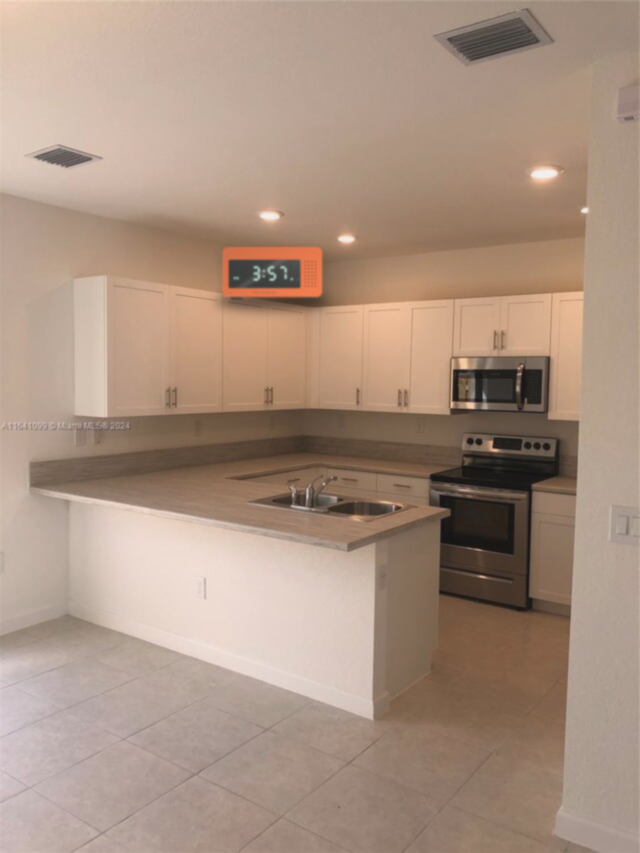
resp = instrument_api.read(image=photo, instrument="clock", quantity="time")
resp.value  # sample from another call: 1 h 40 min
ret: 3 h 57 min
